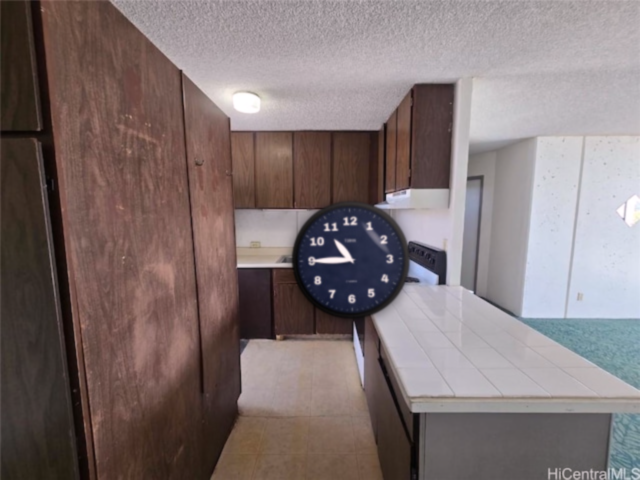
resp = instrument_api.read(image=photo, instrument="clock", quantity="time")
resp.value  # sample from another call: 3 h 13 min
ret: 10 h 45 min
